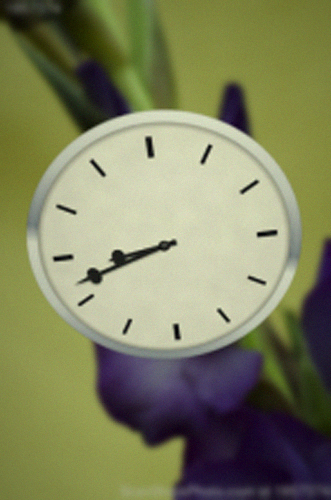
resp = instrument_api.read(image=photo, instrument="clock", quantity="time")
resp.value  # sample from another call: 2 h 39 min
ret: 8 h 42 min
